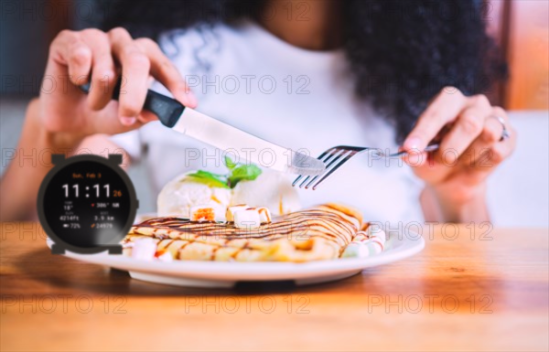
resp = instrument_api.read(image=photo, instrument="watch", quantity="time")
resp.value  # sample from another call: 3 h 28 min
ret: 11 h 11 min
